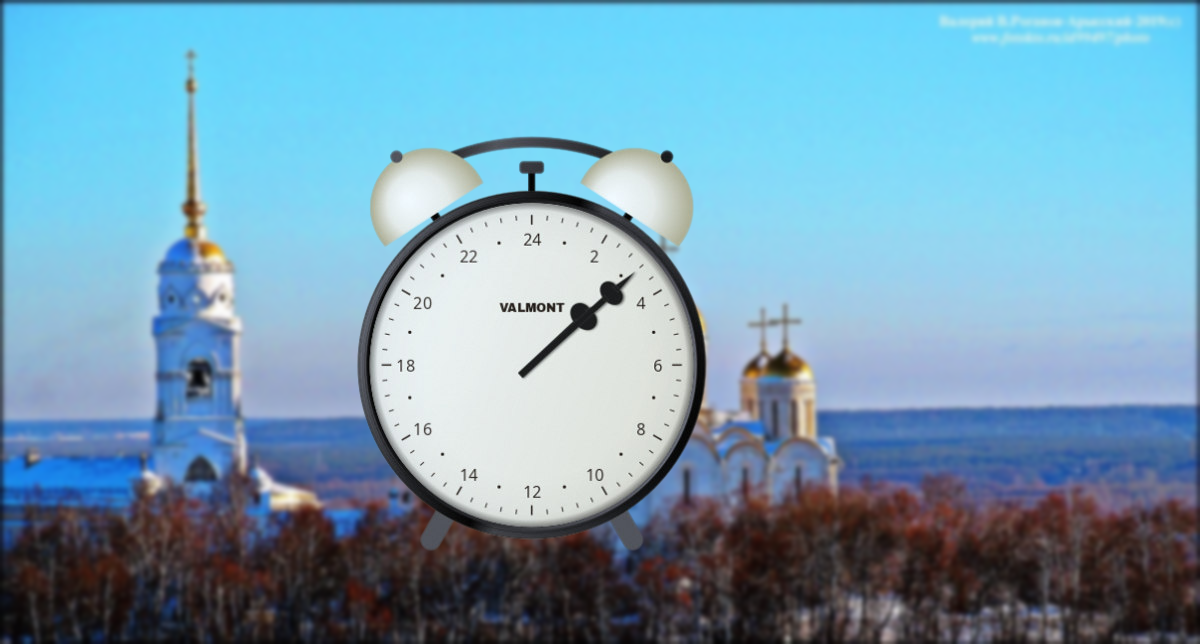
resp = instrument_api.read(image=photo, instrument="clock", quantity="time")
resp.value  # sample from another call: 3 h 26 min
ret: 3 h 08 min
